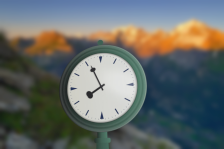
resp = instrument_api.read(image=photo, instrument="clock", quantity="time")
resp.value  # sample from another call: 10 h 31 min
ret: 7 h 56 min
